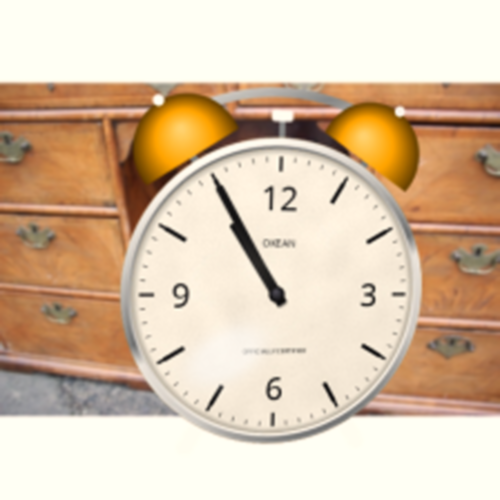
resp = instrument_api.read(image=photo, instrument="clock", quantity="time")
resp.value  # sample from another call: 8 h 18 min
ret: 10 h 55 min
